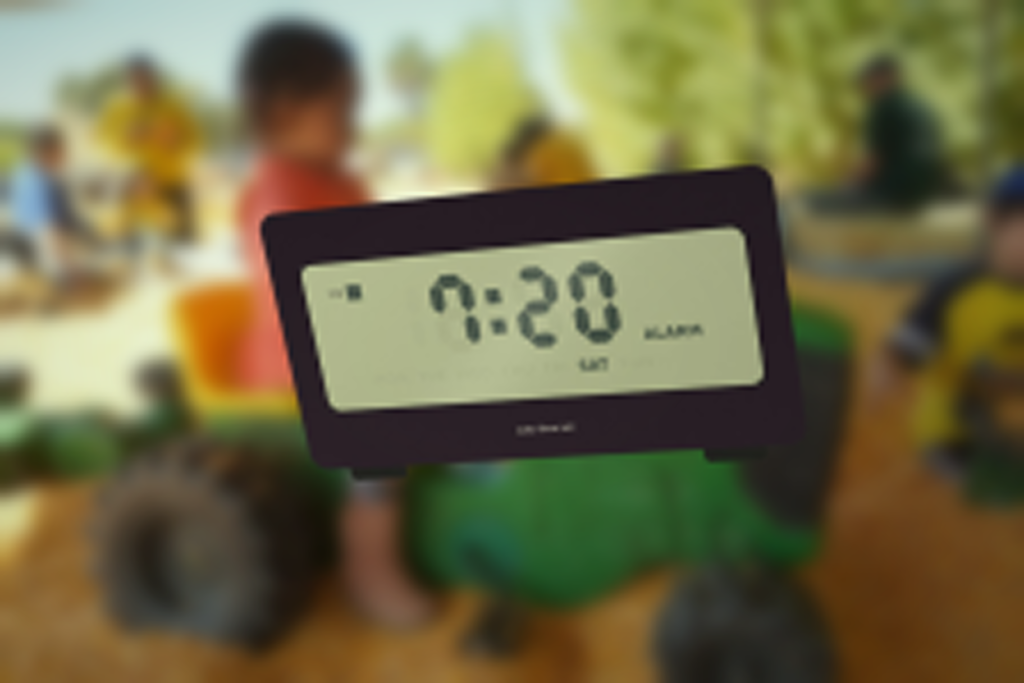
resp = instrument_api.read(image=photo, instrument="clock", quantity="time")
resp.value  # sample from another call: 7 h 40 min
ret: 7 h 20 min
